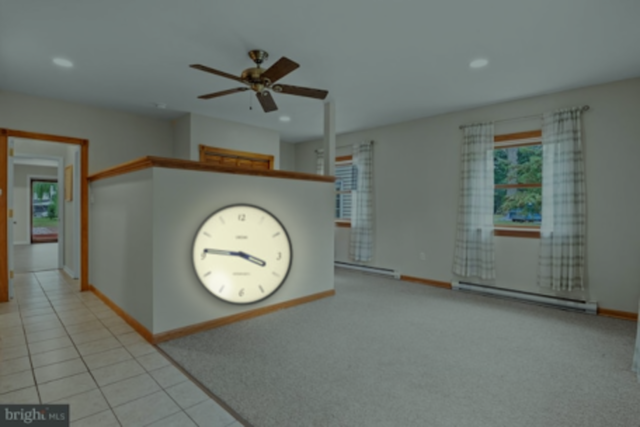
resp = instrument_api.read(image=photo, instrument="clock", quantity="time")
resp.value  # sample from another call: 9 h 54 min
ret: 3 h 46 min
